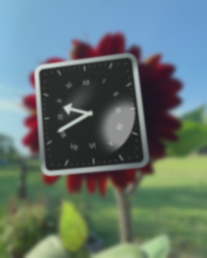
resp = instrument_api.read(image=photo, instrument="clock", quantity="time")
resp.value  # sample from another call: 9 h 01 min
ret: 9 h 41 min
